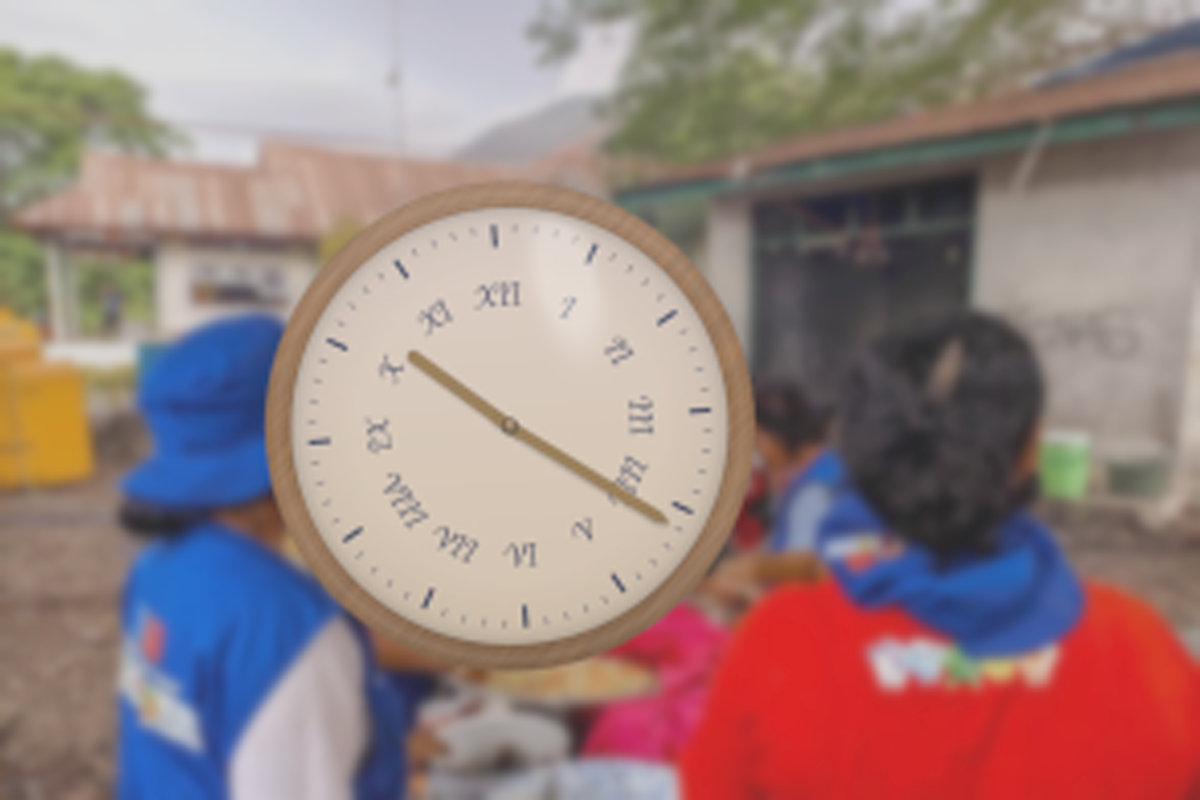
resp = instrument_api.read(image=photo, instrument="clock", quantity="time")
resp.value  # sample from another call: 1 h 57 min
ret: 10 h 21 min
